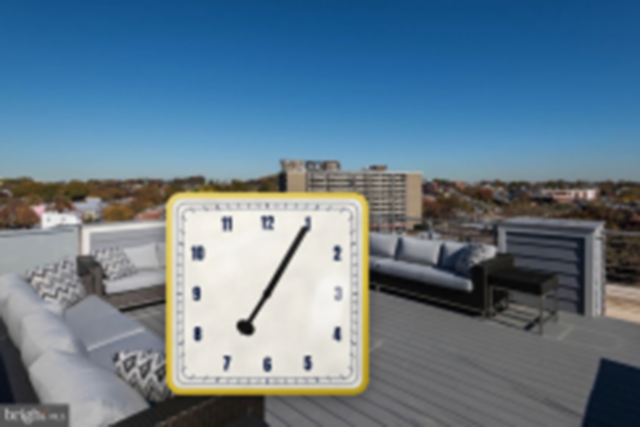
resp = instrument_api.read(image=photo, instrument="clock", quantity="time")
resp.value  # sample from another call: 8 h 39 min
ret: 7 h 05 min
